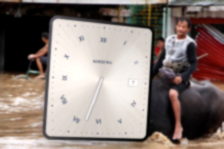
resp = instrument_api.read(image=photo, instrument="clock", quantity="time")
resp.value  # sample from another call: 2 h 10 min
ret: 6 h 33 min
